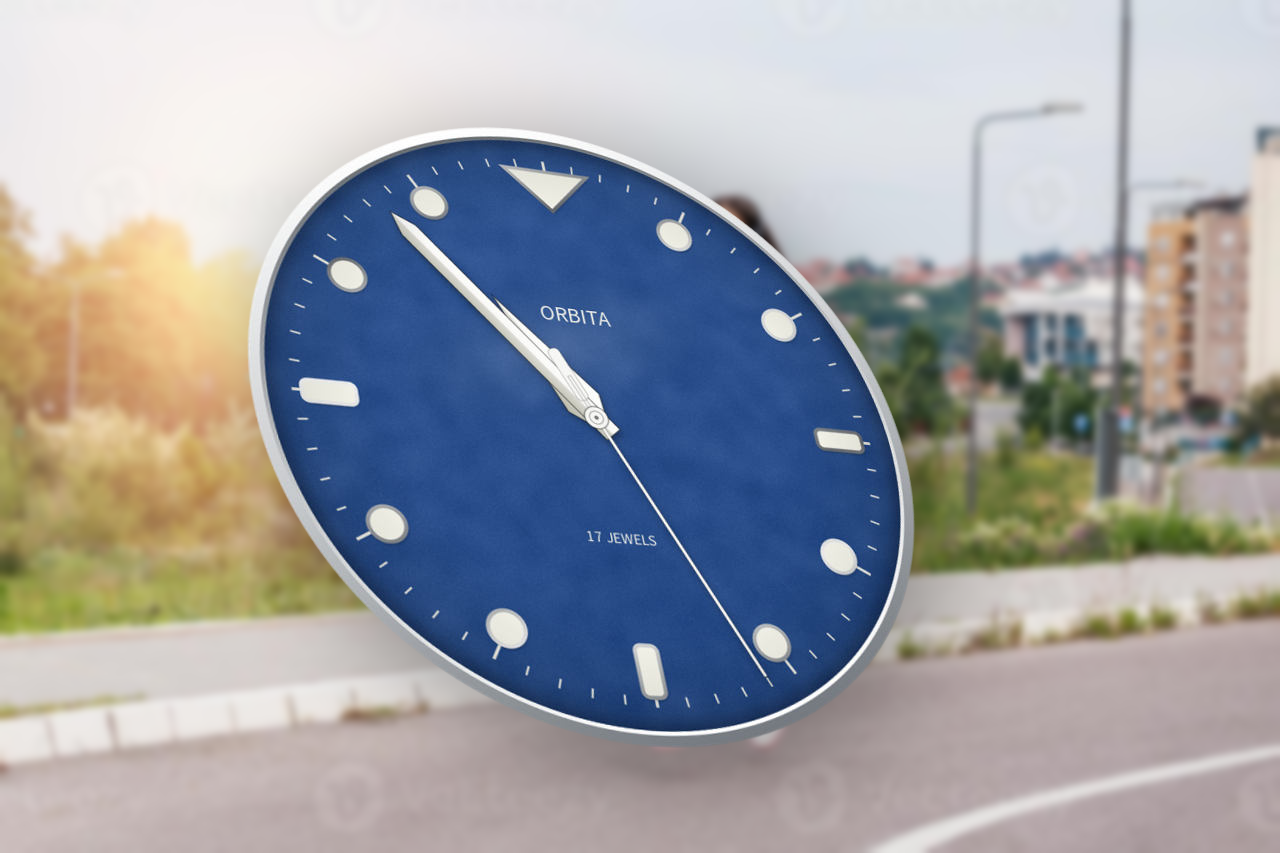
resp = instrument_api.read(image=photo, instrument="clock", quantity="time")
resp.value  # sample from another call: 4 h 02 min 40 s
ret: 10 h 53 min 26 s
